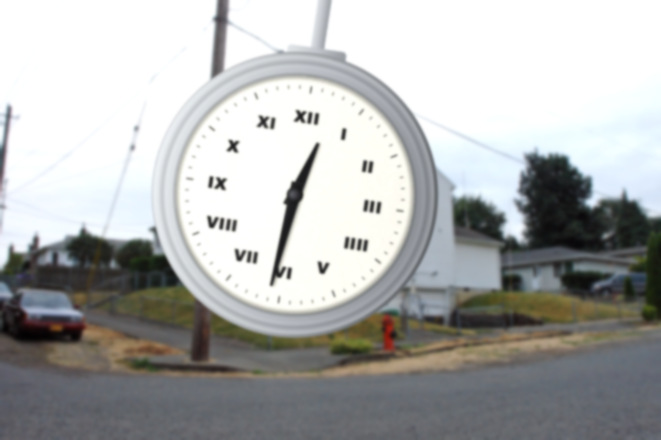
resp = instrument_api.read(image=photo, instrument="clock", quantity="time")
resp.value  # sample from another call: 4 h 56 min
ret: 12 h 31 min
